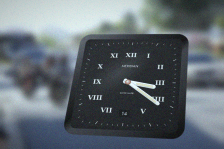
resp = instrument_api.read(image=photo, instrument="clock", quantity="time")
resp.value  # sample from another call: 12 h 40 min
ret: 3 h 21 min
